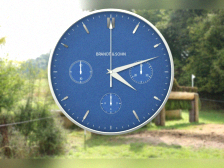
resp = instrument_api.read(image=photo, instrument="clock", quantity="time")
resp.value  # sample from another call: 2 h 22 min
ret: 4 h 12 min
